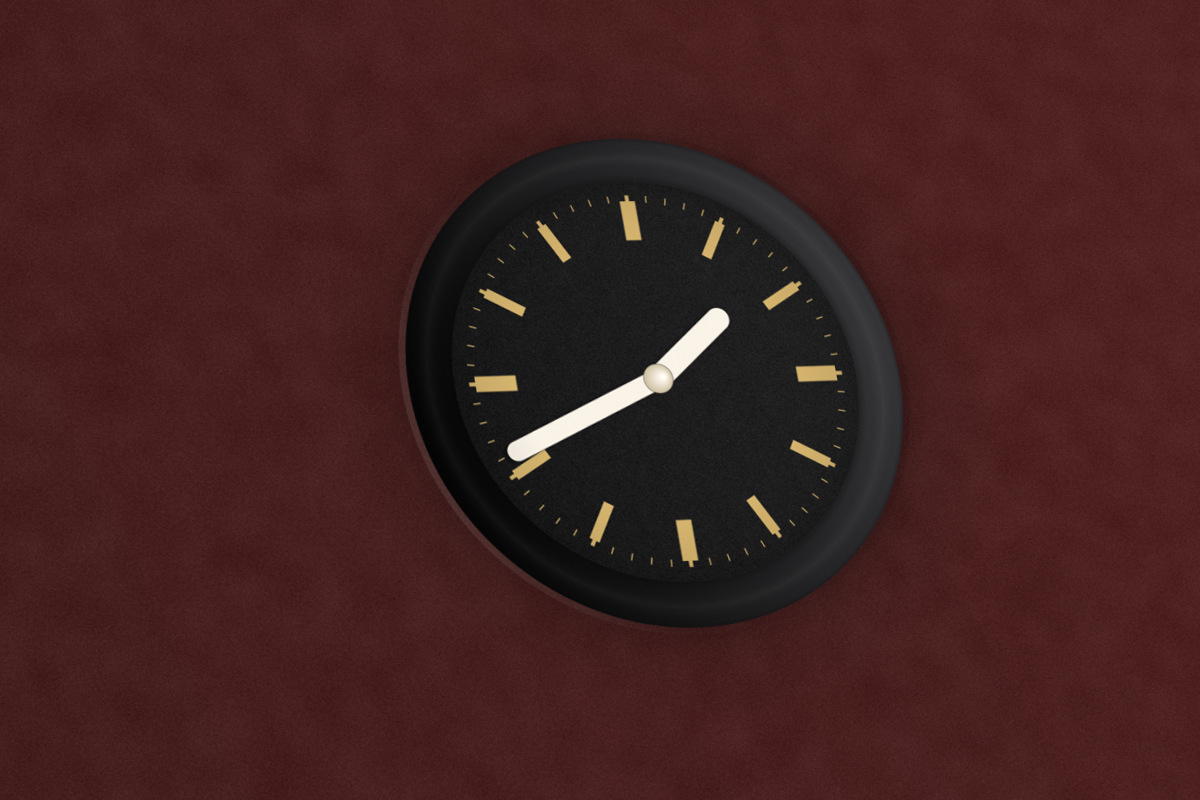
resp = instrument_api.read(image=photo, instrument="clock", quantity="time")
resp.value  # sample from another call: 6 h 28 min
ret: 1 h 41 min
